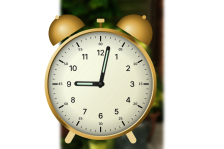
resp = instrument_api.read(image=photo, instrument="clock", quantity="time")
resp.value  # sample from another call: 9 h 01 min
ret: 9 h 02 min
